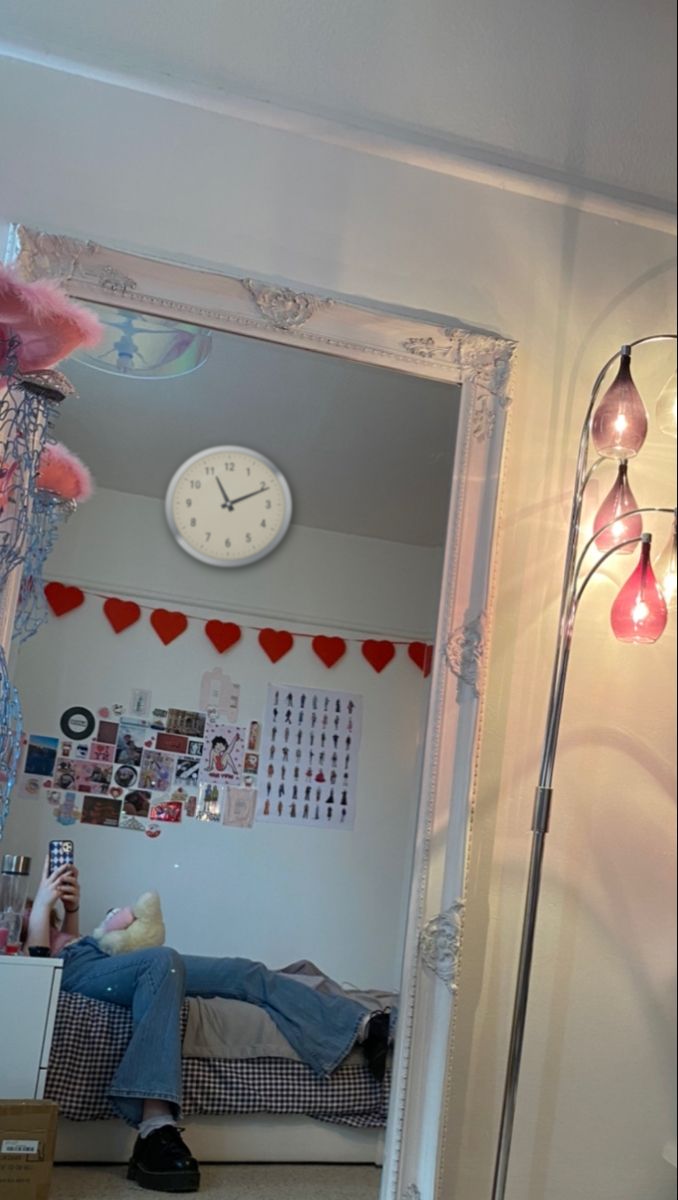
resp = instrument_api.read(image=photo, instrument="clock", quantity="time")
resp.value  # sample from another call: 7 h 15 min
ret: 11 h 11 min
